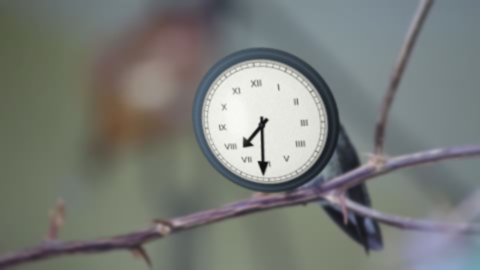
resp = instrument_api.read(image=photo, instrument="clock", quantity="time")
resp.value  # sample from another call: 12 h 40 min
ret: 7 h 31 min
